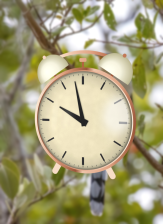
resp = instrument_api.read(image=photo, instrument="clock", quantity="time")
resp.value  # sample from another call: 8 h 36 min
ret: 9 h 58 min
